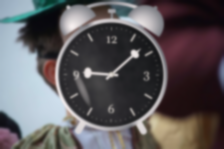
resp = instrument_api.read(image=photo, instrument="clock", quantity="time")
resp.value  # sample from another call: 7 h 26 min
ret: 9 h 08 min
